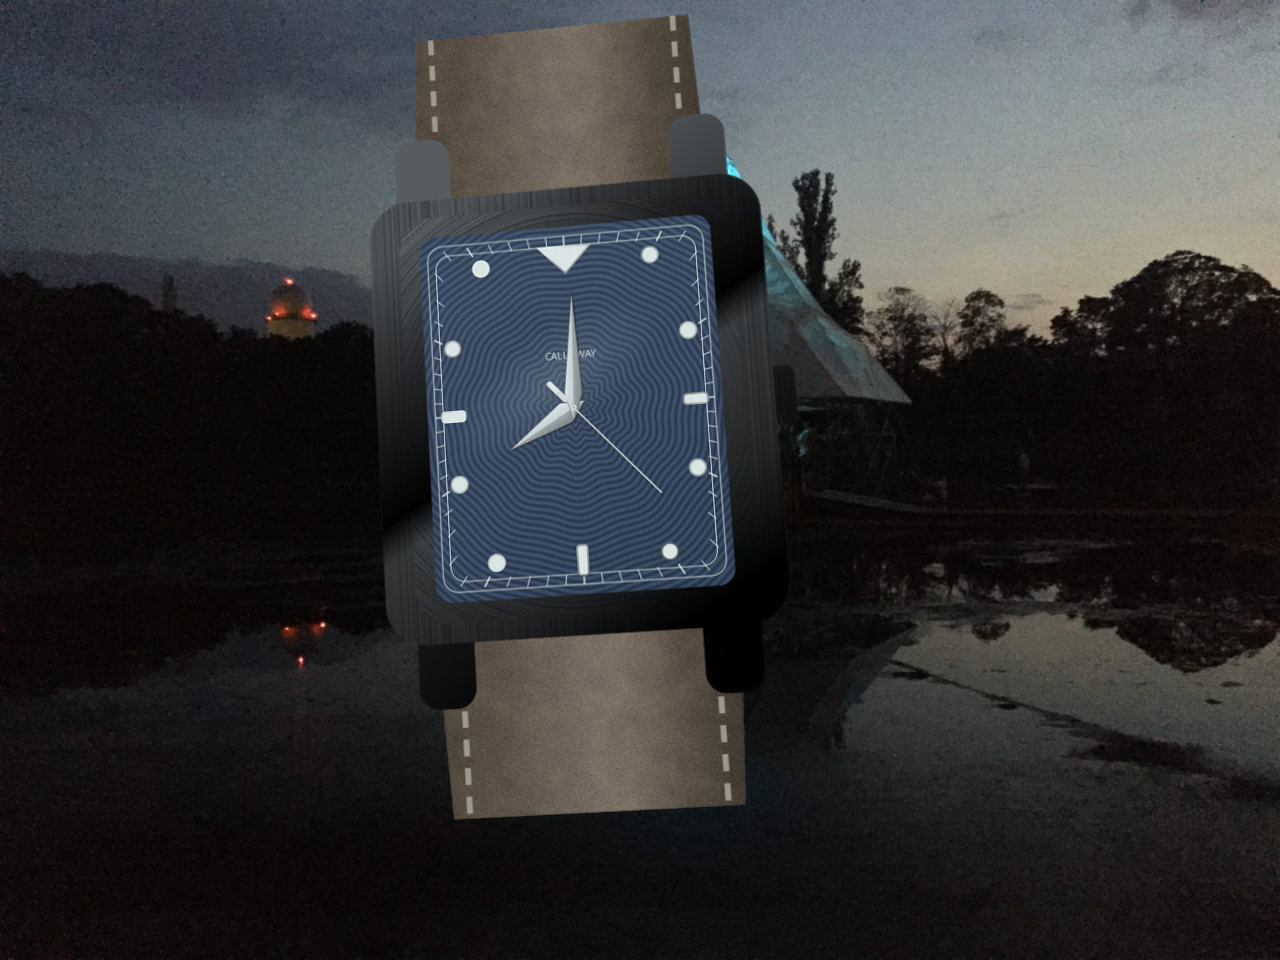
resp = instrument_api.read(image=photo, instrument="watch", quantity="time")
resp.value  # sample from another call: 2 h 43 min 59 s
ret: 8 h 00 min 23 s
